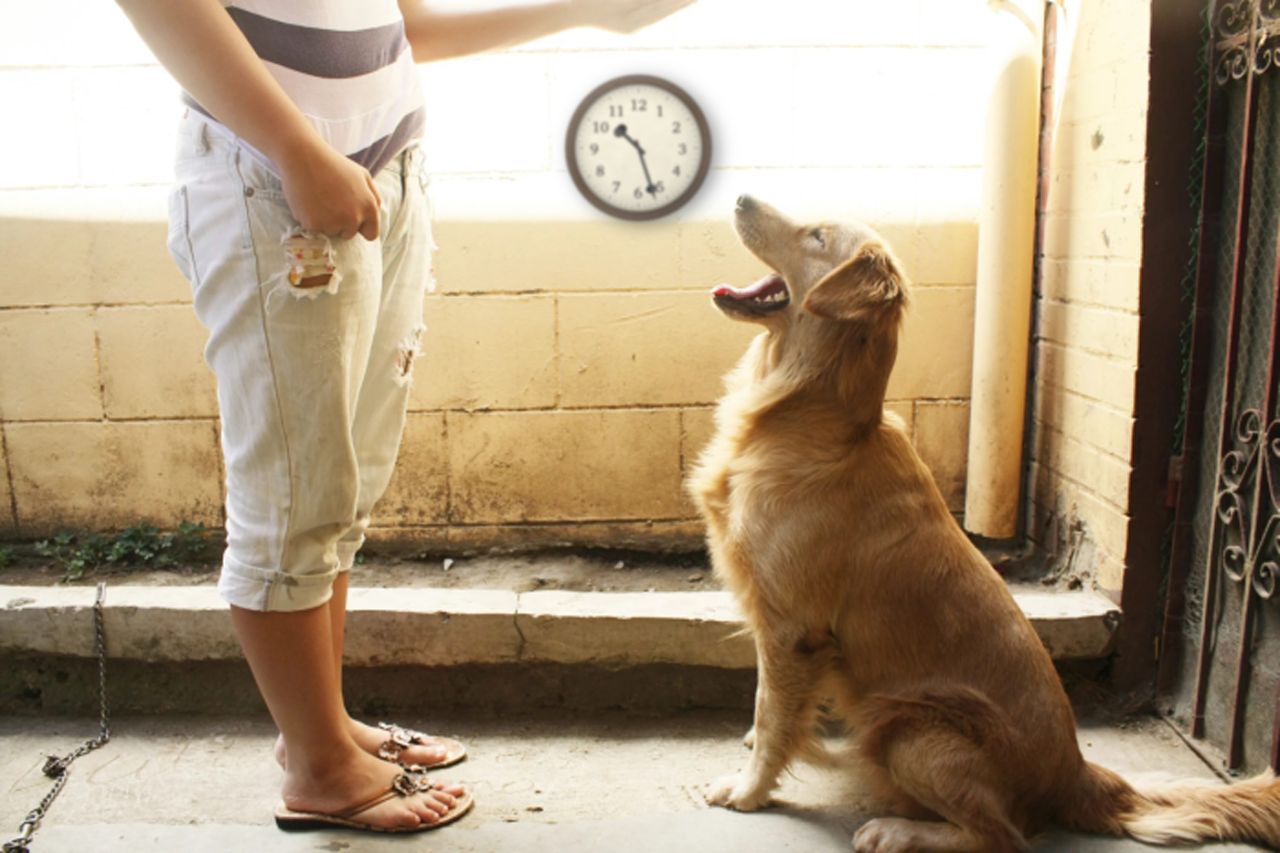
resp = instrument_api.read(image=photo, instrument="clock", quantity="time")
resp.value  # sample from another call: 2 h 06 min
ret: 10 h 27 min
